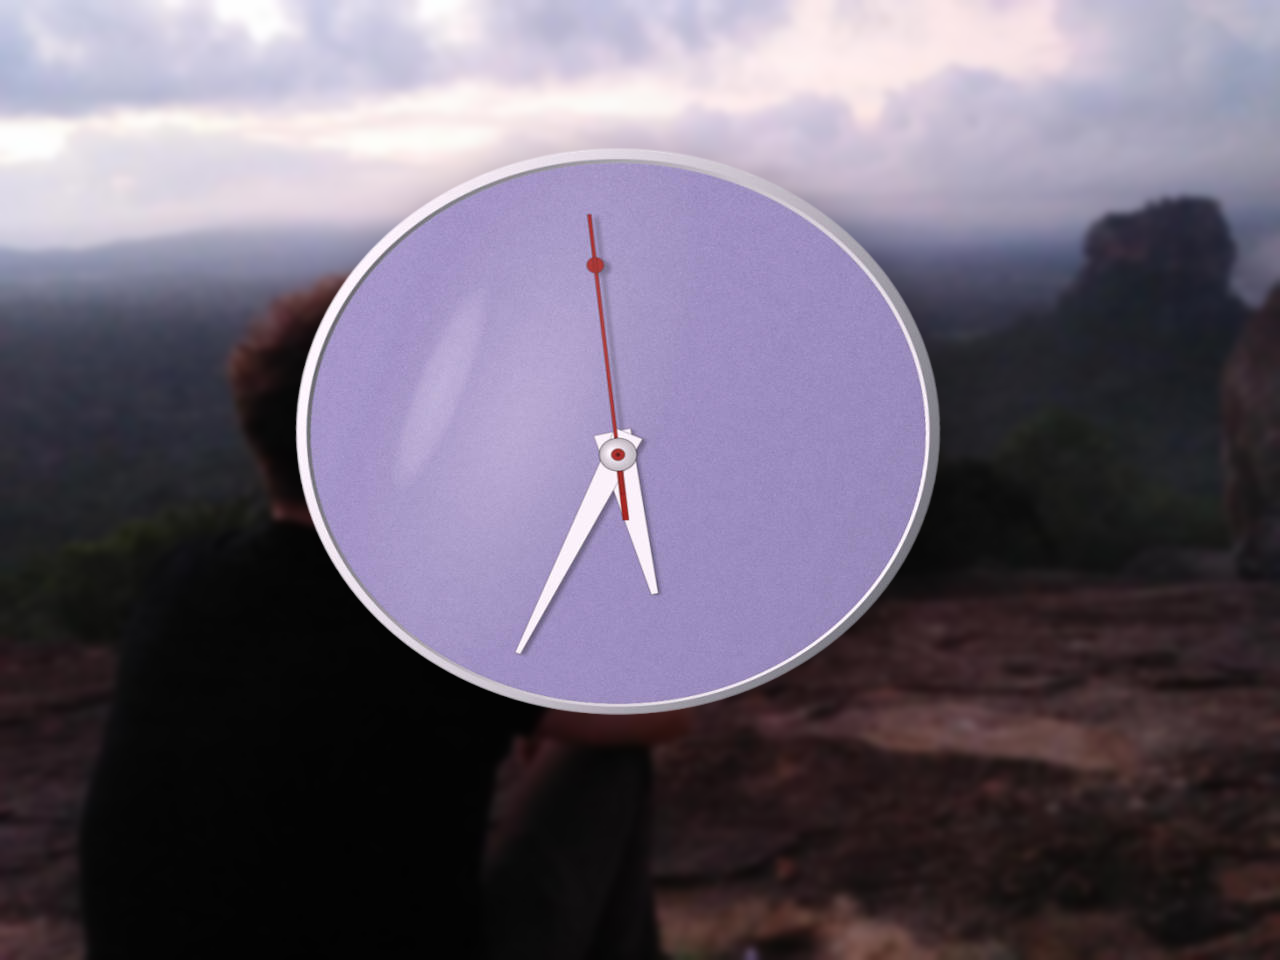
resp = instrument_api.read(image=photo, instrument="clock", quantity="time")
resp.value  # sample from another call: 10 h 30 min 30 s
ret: 5 h 33 min 59 s
